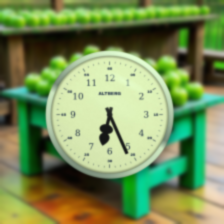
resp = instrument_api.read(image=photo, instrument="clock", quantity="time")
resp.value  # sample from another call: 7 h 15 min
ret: 6 h 26 min
